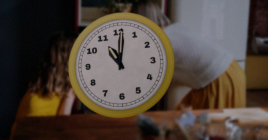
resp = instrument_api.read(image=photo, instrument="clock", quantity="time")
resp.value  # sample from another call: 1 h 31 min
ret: 11 h 01 min
